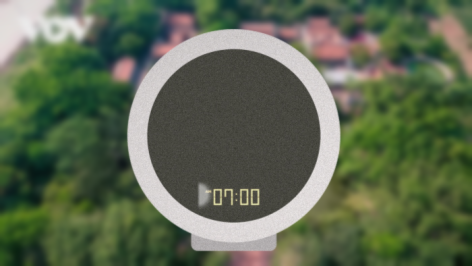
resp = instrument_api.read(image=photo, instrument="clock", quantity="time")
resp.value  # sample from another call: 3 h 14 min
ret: 7 h 00 min
